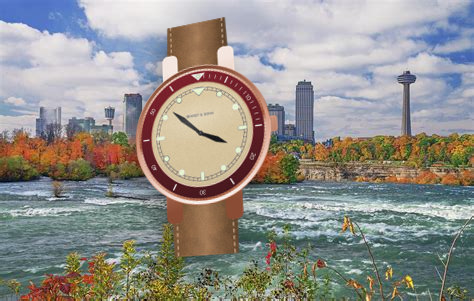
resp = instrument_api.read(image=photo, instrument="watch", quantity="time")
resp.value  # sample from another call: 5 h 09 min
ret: 3 h 52 min
